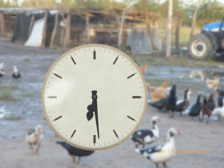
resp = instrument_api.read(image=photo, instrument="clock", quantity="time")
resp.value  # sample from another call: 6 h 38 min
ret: 6 h 29 min
